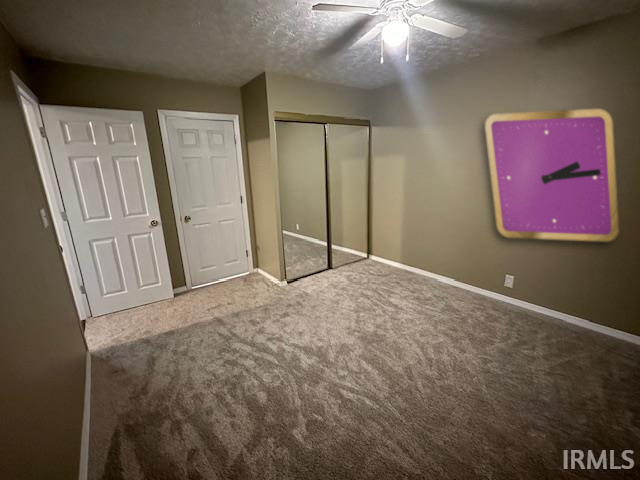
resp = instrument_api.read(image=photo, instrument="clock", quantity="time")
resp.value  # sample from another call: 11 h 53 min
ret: 2 h 14 min
